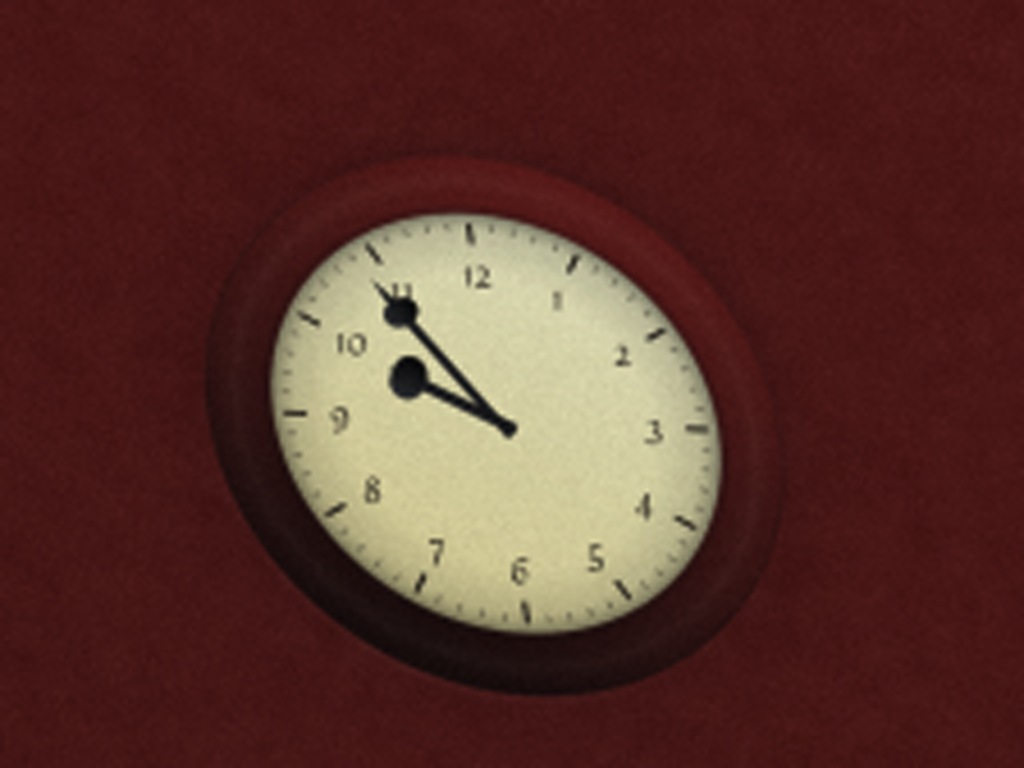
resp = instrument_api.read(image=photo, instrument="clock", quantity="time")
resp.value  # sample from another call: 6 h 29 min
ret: 9 h 54 min
